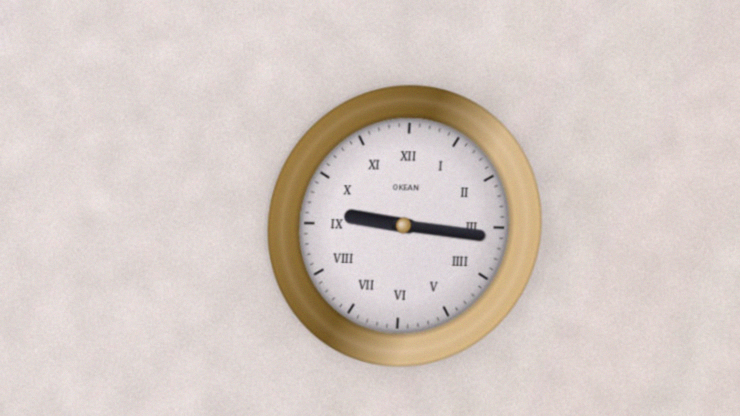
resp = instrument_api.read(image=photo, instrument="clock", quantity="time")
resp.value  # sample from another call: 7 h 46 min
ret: 9 h 16 min
